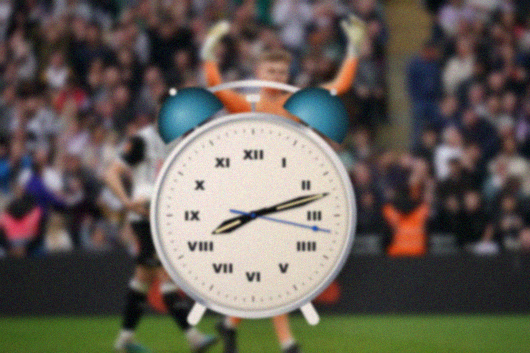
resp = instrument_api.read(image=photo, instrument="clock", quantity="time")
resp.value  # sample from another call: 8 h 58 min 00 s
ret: 8 h 12 min 17 s
